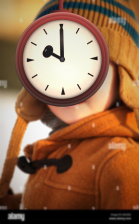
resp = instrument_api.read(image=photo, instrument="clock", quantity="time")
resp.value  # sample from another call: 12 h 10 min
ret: 10 h 00 min
